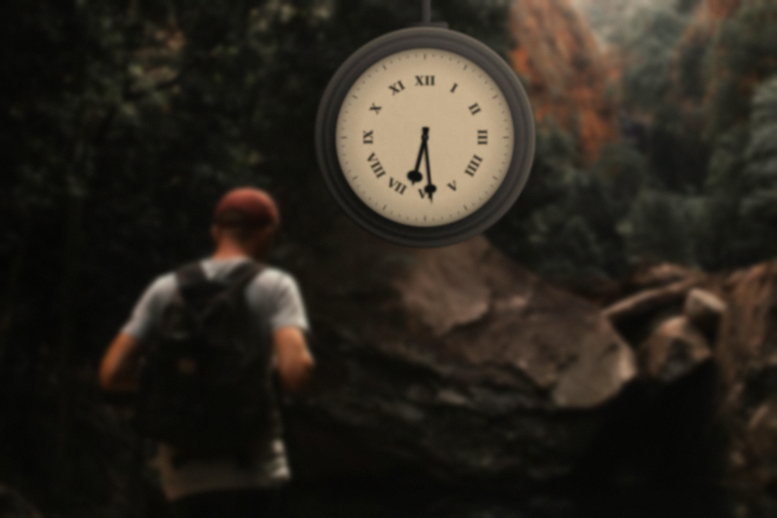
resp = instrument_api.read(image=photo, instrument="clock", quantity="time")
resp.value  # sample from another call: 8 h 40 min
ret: 6 h 29 min
